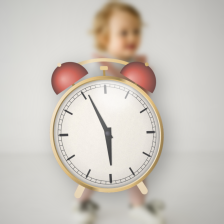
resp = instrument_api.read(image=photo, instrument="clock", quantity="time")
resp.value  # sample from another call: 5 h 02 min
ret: 5 h 56 min
